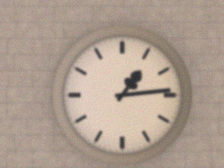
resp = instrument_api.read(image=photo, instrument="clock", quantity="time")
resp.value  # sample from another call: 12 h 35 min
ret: 1 h 14 min
